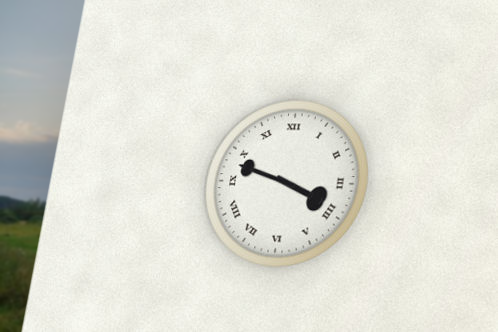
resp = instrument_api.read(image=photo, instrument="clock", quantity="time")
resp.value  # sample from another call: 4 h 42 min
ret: 3 h 48 min
